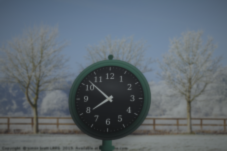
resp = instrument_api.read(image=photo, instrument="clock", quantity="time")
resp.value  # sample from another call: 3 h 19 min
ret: 7 h 52 min
